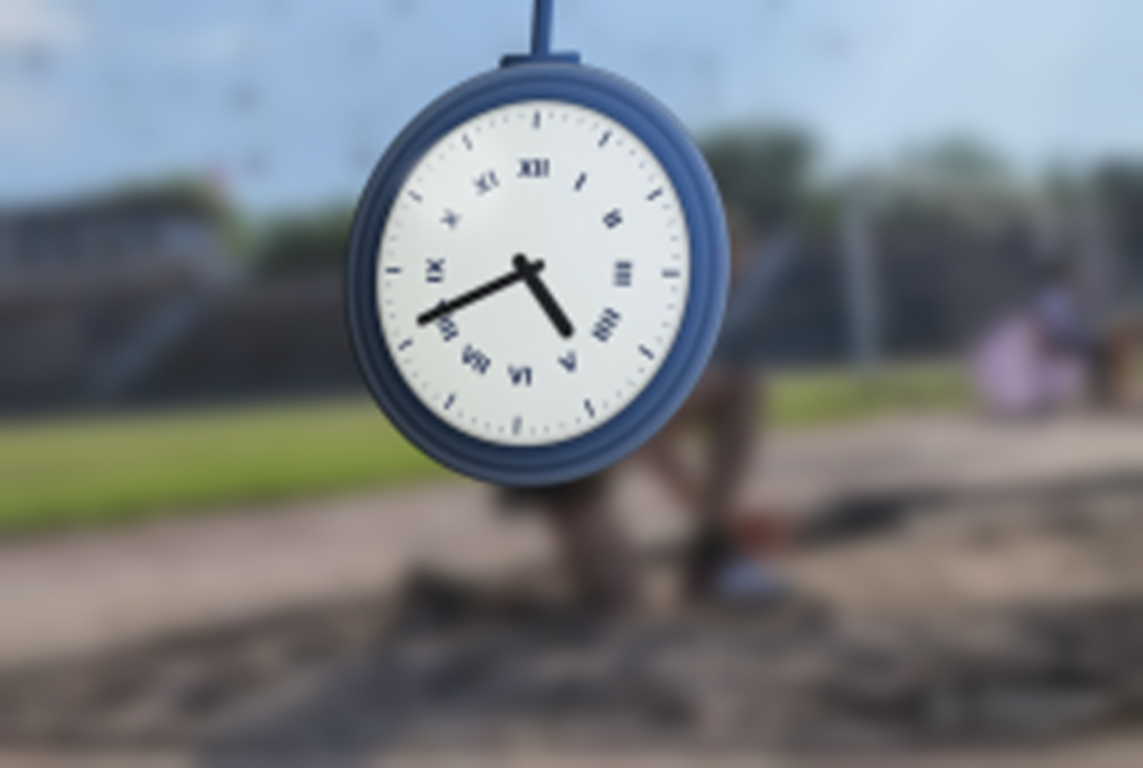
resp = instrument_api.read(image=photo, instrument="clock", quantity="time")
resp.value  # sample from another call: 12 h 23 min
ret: 4 h 41 min
